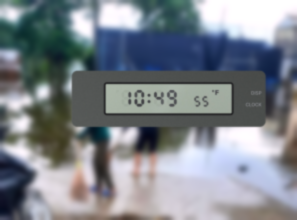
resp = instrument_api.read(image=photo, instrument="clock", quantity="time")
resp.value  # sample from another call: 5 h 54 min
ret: 10 h 49 min
